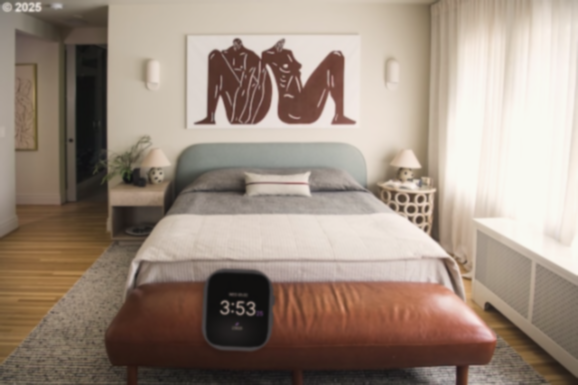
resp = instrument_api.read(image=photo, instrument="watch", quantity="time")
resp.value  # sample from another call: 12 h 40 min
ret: 3 h 53 min
